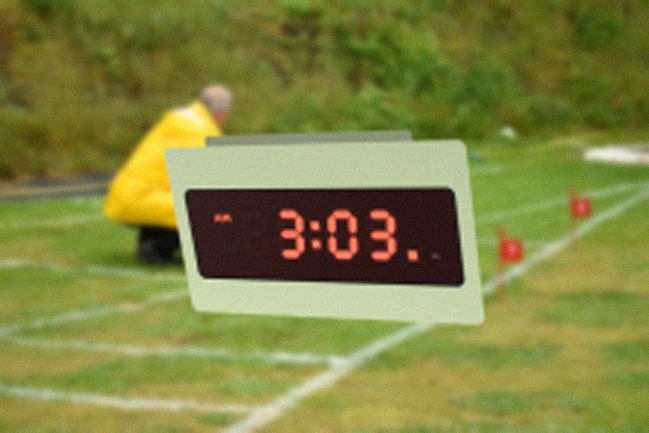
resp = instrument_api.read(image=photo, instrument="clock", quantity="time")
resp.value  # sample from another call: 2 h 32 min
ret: 3 h 03 min
